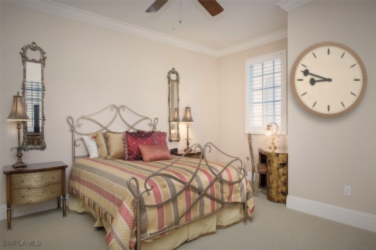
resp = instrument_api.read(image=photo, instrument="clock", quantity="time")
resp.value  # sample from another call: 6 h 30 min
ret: 8 h 48 min
